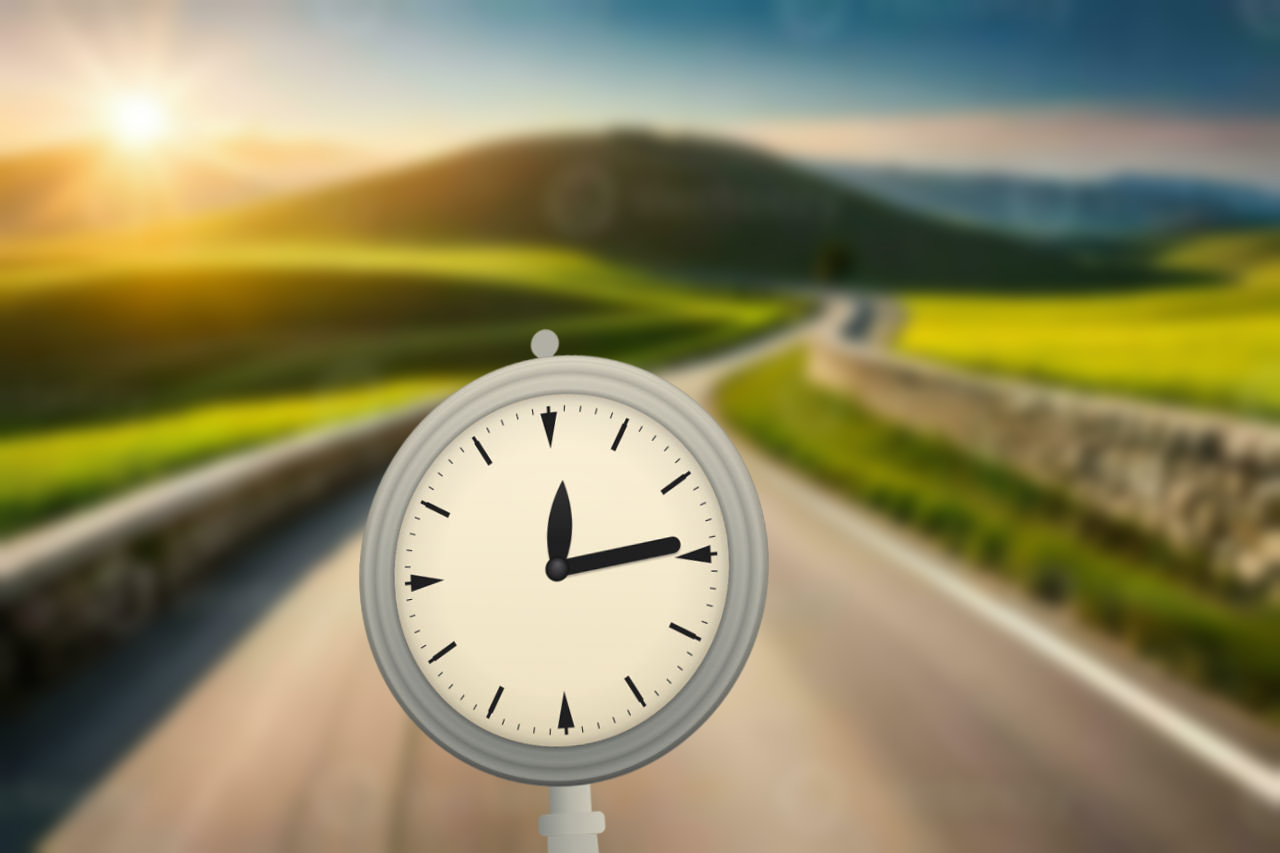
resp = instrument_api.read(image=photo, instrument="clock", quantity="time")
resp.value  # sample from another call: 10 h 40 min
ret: 12 h 14 min
